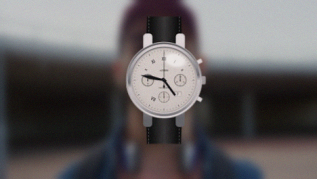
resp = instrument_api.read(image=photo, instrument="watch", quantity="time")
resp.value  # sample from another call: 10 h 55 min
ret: 4 h 47 min
